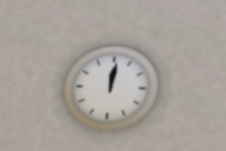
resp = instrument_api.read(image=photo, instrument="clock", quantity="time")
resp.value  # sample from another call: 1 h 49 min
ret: 12 h 01 min
